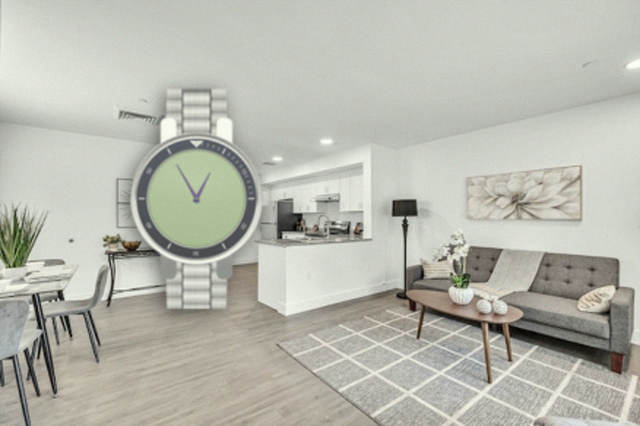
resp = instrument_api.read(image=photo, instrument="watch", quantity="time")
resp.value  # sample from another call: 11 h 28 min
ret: 12 h 55 min
